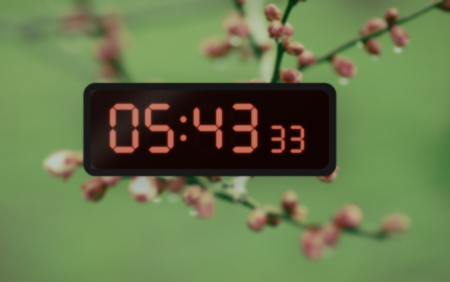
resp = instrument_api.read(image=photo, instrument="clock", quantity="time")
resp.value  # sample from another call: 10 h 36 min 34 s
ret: 5 h 43 min 33 s
